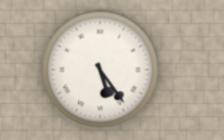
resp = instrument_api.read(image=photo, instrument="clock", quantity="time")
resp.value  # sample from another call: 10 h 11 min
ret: 5 h 24 min
